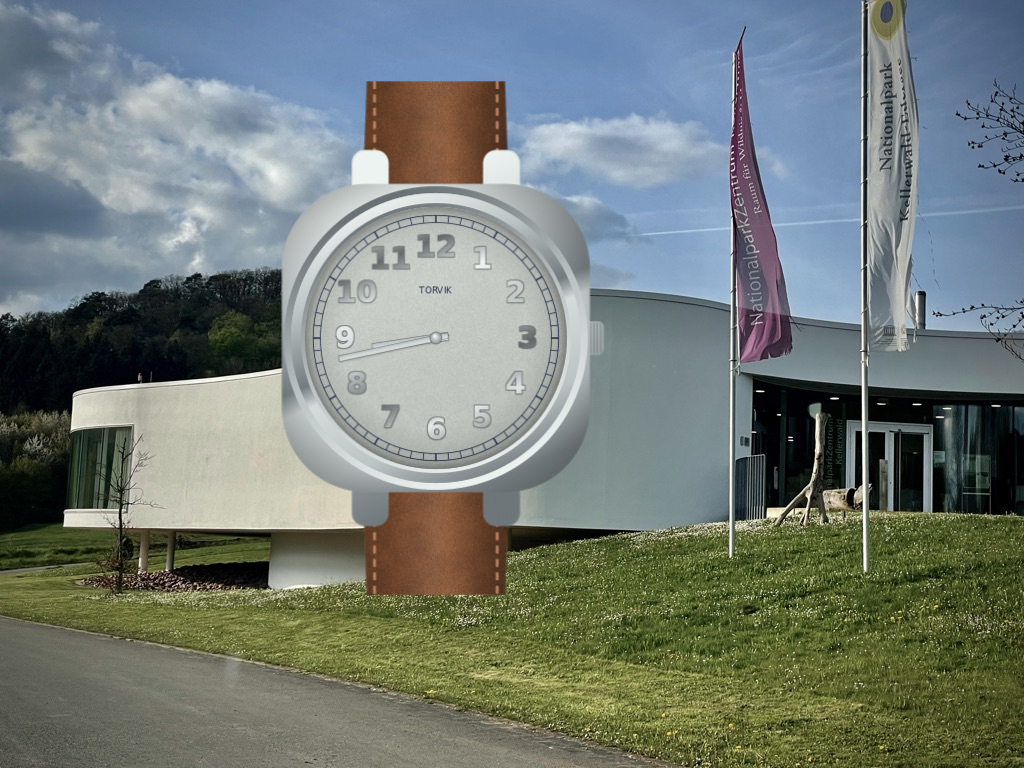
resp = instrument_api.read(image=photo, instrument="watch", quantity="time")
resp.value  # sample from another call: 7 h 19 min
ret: 8 h 43 min
